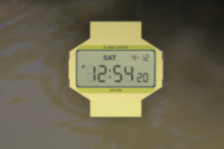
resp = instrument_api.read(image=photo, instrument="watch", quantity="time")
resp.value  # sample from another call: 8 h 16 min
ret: 12 h 54 min
